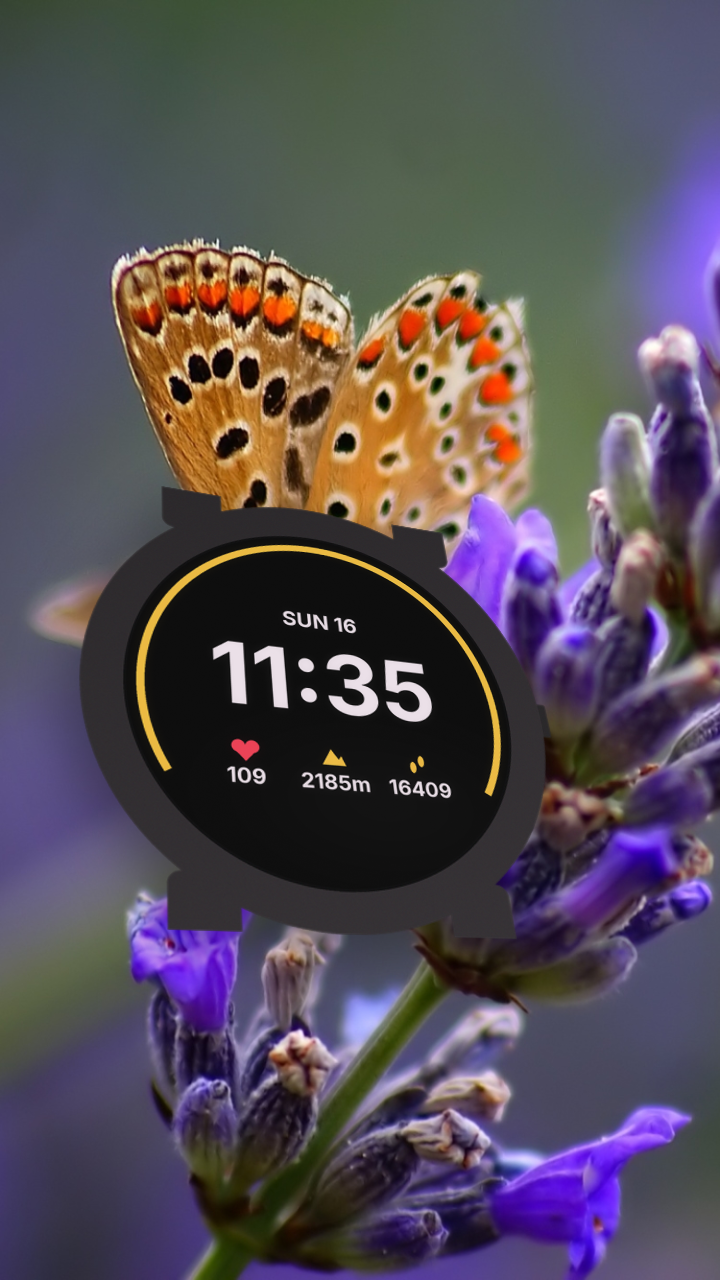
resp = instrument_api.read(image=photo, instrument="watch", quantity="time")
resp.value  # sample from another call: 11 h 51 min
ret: 11 h 35 min
